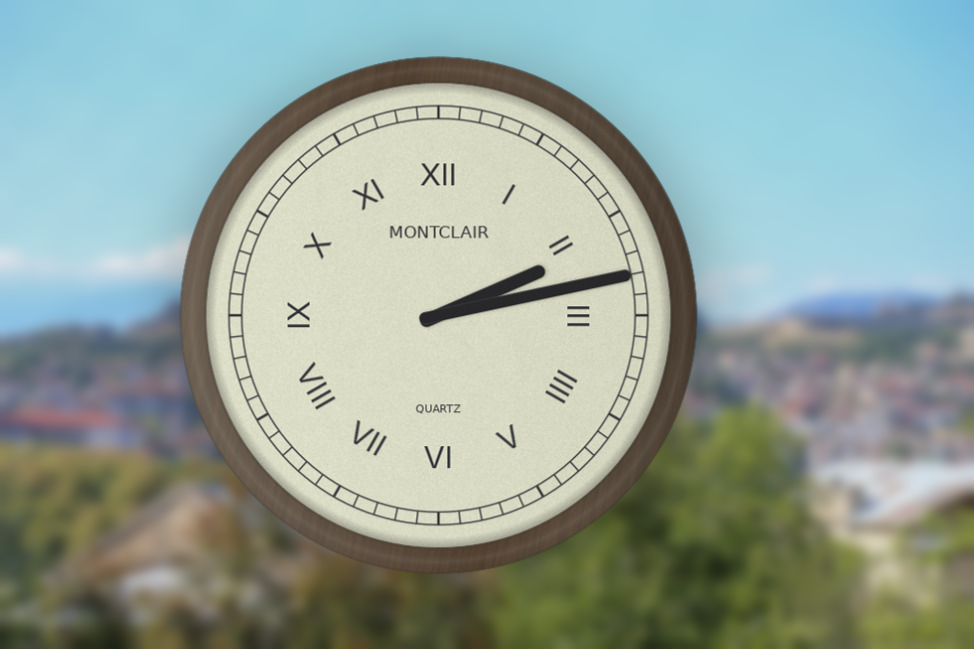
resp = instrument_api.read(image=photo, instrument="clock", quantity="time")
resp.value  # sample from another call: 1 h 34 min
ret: 2 h 13 min
